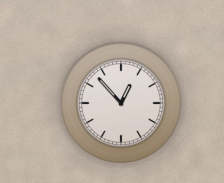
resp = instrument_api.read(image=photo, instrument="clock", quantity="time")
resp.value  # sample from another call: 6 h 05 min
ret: 12 h 53 min
